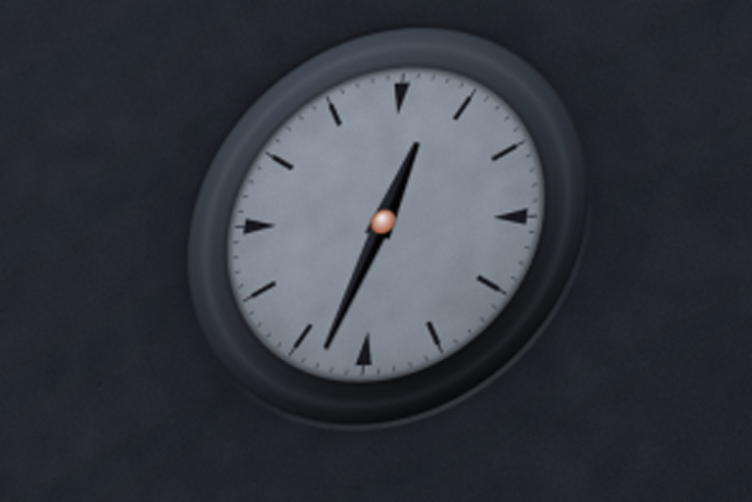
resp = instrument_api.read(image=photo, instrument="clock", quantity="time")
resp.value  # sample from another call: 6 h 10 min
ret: 12 h 33 min
